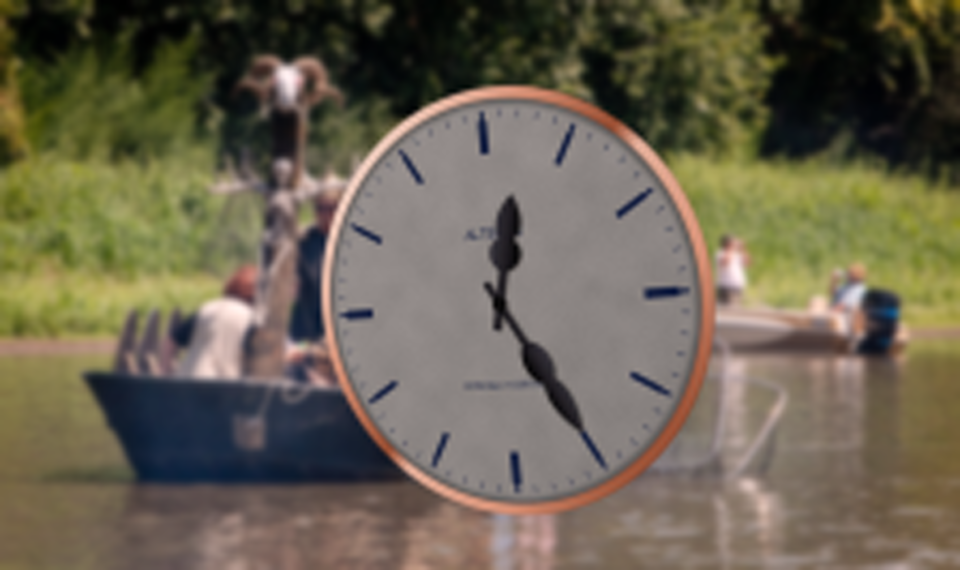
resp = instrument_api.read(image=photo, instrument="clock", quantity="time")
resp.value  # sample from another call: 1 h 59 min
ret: 12 h 25 min
